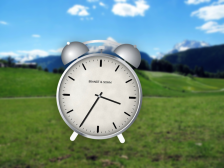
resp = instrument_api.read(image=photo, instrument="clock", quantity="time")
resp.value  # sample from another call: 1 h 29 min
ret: 3 h 35 min
